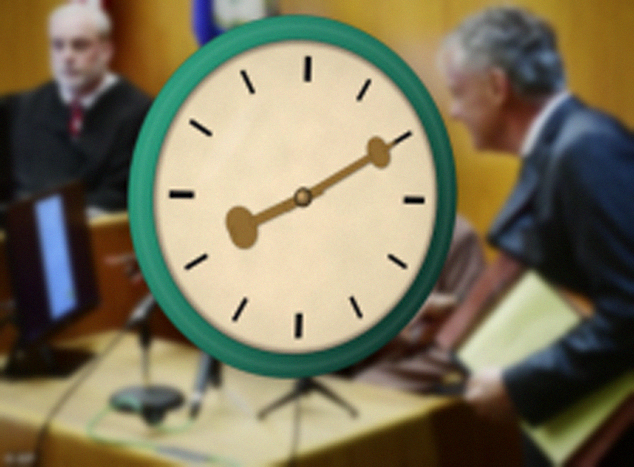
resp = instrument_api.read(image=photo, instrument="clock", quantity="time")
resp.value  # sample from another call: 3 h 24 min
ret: 8 h 10 min
